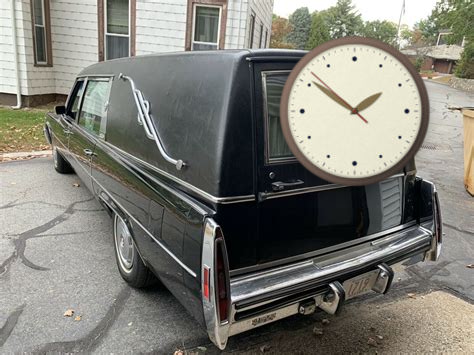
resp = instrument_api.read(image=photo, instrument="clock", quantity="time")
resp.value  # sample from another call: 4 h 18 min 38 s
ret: 1 h 50 min 52 s
